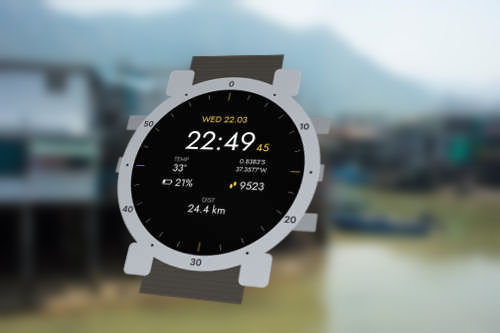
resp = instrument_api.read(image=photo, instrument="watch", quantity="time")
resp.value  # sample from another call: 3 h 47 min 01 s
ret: 22 h 49 min 45 s
